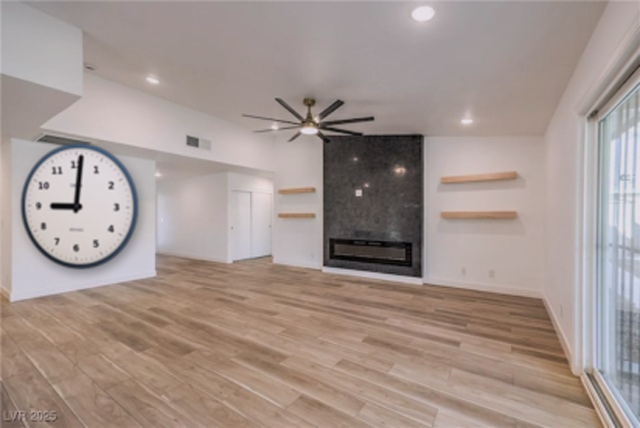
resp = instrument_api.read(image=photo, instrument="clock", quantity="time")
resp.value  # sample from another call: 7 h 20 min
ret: 9 h 01 min
